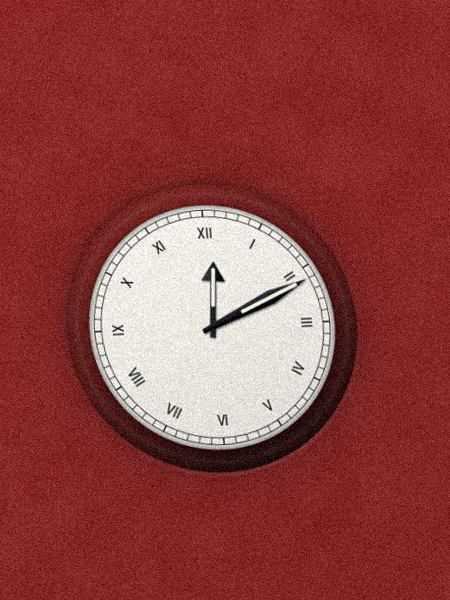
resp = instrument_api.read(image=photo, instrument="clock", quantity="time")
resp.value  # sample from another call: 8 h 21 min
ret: 12 h 11 min
